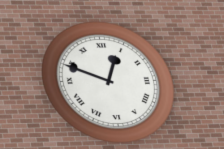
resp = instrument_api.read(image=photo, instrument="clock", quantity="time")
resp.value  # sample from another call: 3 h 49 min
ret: 12 h 49 min
